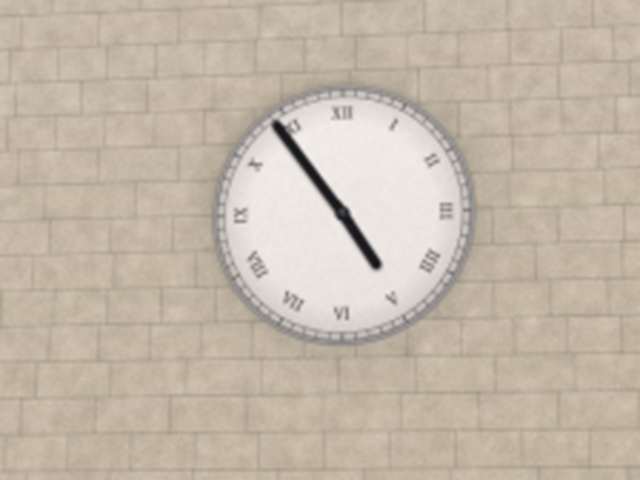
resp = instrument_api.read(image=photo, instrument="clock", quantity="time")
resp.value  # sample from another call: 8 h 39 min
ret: 4 h 54 min
